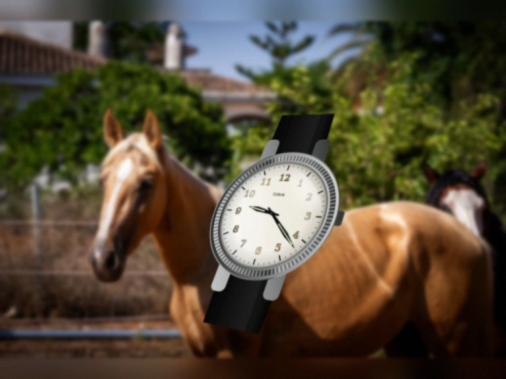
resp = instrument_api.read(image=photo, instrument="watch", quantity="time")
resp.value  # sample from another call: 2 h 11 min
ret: 9 h 22 min
